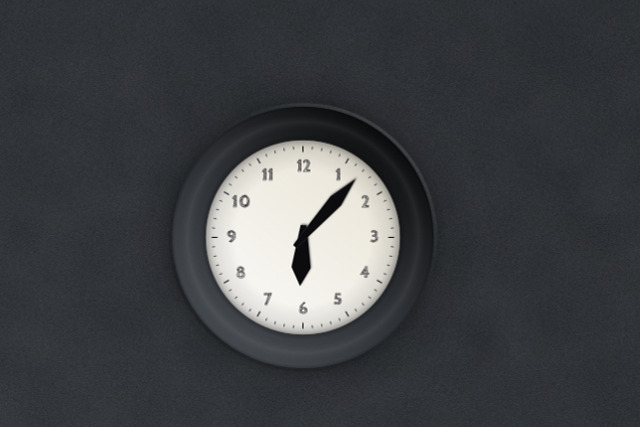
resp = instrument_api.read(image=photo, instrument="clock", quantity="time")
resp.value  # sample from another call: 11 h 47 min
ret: 6 h 07 min
